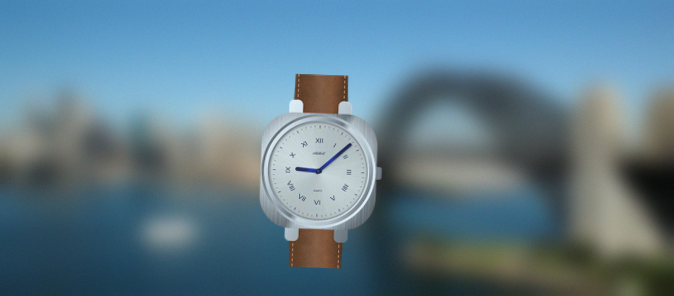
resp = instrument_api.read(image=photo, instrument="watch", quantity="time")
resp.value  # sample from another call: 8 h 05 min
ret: 9 h 08 min
